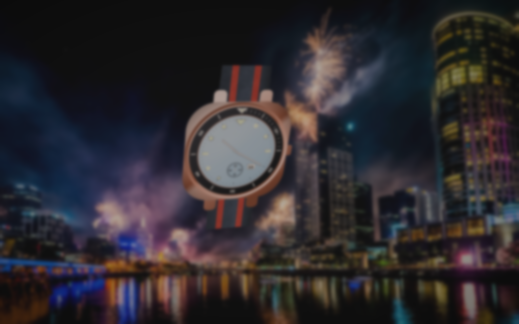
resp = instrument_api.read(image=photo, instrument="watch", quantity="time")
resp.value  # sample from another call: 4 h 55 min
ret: 10 h 20 min
